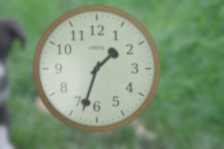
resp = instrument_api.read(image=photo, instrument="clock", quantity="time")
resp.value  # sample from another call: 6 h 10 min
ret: 1 h 33 min
